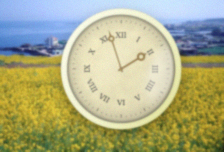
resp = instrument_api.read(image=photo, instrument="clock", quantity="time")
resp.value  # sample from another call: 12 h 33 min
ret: 1 h 57 min
